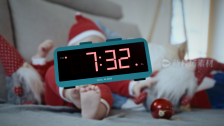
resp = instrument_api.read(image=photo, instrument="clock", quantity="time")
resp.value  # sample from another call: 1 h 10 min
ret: 7 h 32 min
